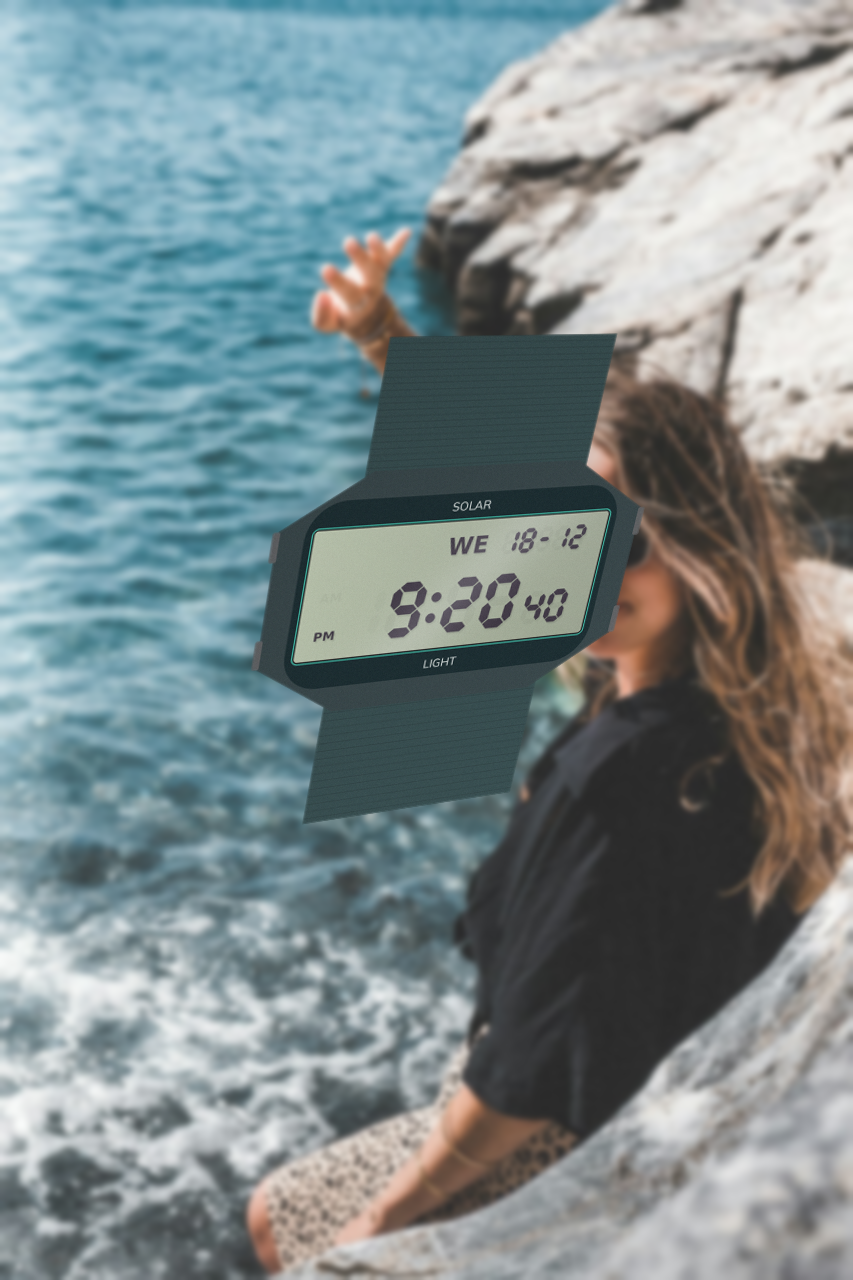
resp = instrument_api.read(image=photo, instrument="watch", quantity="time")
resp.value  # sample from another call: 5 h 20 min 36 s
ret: 9 h 20 min 40 s
